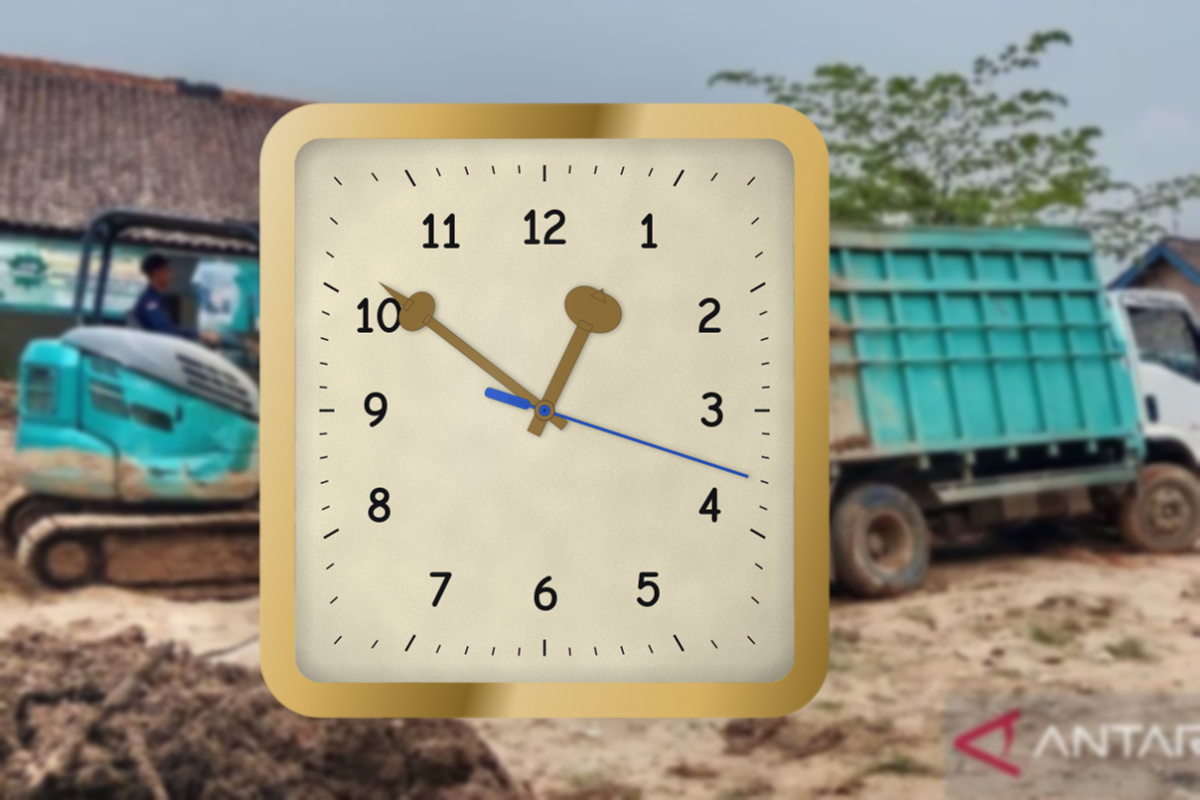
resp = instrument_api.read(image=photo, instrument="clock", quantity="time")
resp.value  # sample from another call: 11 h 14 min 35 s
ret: 12 h 51 min 18 s
